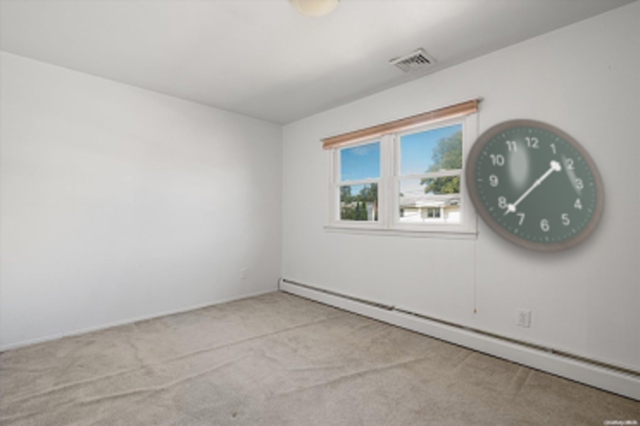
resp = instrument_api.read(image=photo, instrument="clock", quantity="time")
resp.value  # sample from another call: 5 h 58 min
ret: 1 h 38 min
